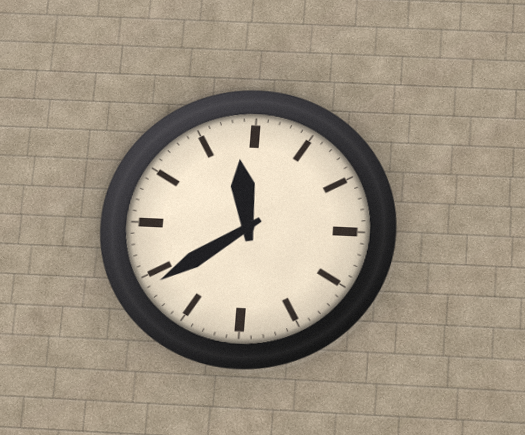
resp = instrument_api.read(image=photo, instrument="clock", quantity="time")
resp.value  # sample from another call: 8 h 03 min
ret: 11 h 39 min
